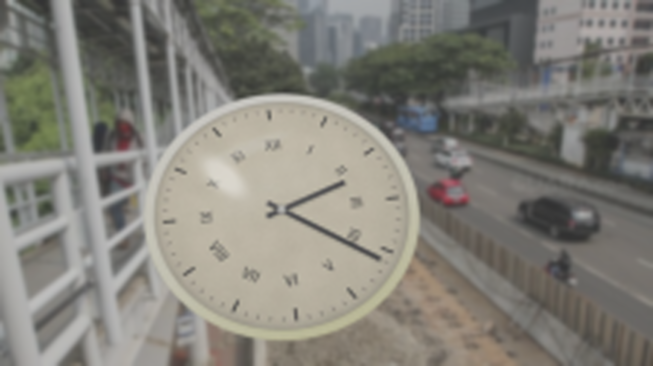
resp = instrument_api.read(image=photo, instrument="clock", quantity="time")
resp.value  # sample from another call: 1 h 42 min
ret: 2 h 21 min
